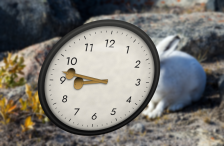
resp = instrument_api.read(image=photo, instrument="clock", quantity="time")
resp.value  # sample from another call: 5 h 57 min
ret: 8 h 47 min
